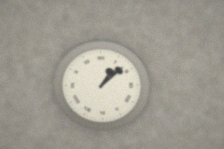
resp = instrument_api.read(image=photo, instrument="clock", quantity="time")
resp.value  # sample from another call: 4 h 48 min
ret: 1 h 08 min
